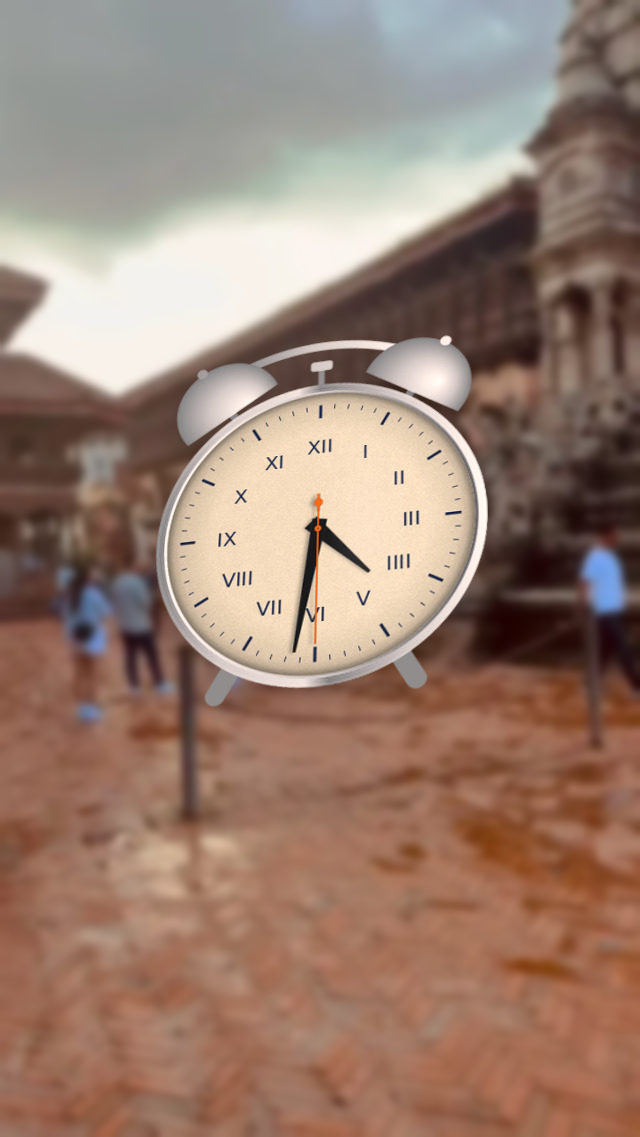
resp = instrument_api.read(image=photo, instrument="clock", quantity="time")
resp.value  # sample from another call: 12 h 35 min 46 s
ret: 4 h 31 min 30 s
